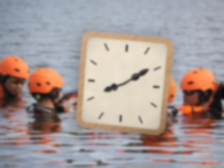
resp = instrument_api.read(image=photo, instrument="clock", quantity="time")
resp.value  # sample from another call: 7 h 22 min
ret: 8 h 09 min
